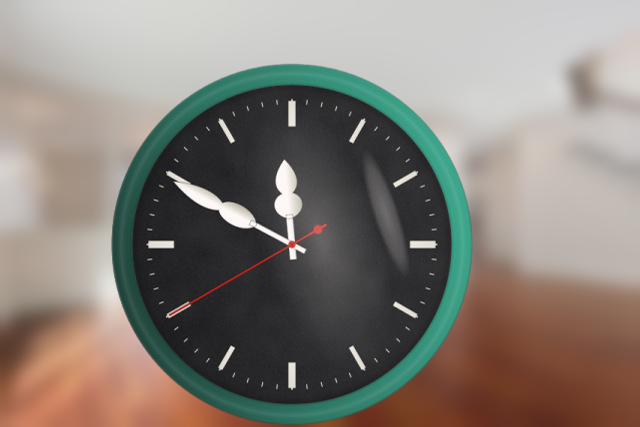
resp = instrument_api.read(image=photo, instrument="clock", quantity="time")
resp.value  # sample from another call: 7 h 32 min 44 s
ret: 11 h 49 min 40 s
